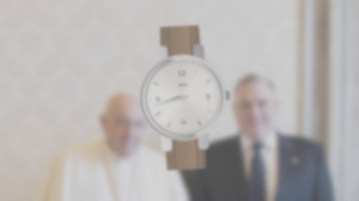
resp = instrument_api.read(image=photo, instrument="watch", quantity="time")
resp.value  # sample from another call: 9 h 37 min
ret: 8 h 43 min
